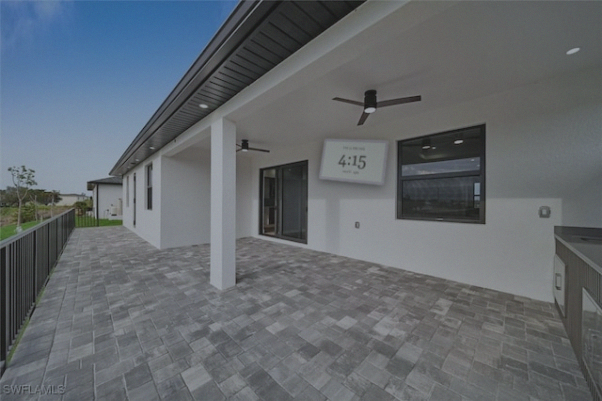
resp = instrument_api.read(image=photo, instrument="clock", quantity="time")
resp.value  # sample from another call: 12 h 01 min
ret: 4 h 15 min
